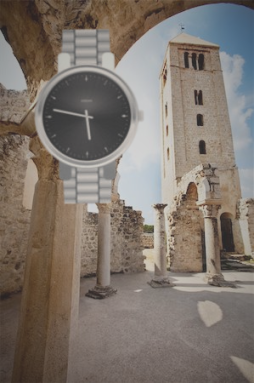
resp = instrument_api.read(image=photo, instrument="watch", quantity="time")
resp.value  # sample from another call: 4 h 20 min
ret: 5 h 47 min
